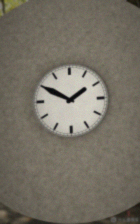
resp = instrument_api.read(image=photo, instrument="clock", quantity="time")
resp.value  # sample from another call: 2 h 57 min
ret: 1 h 50 min
